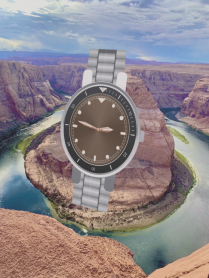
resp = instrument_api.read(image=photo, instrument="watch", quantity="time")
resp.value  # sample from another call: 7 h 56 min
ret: 2 h 47 min
